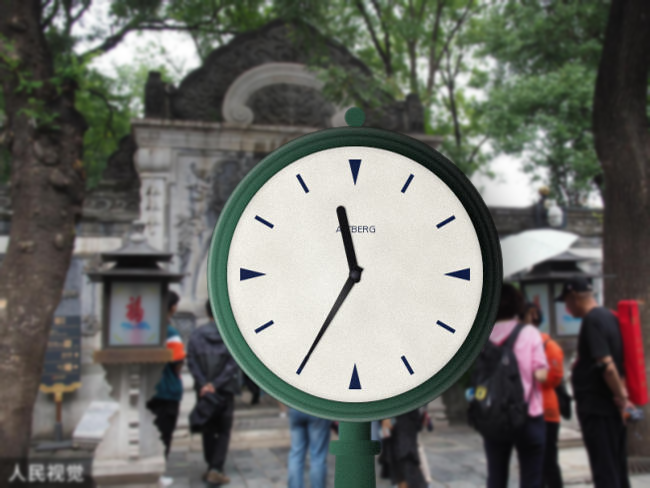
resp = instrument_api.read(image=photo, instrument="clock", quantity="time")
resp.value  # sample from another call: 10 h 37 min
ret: 11 h 35 min
